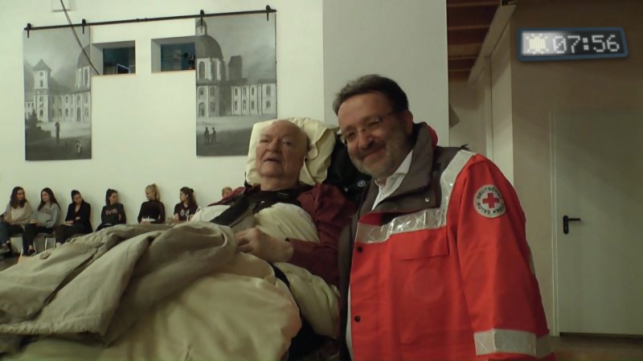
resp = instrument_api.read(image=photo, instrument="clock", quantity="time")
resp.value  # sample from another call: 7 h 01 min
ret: 7 h 56 min
